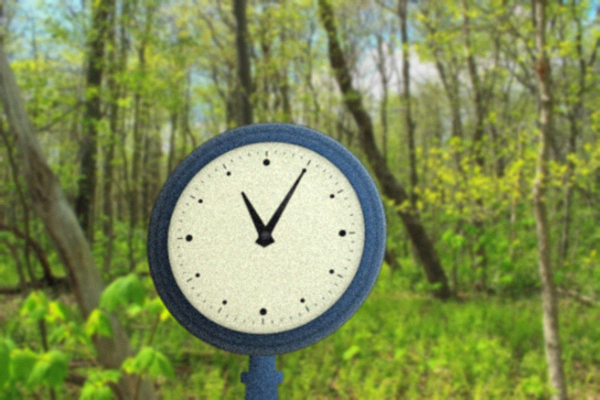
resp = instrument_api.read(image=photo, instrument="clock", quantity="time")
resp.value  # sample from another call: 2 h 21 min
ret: 11 h 05 min
